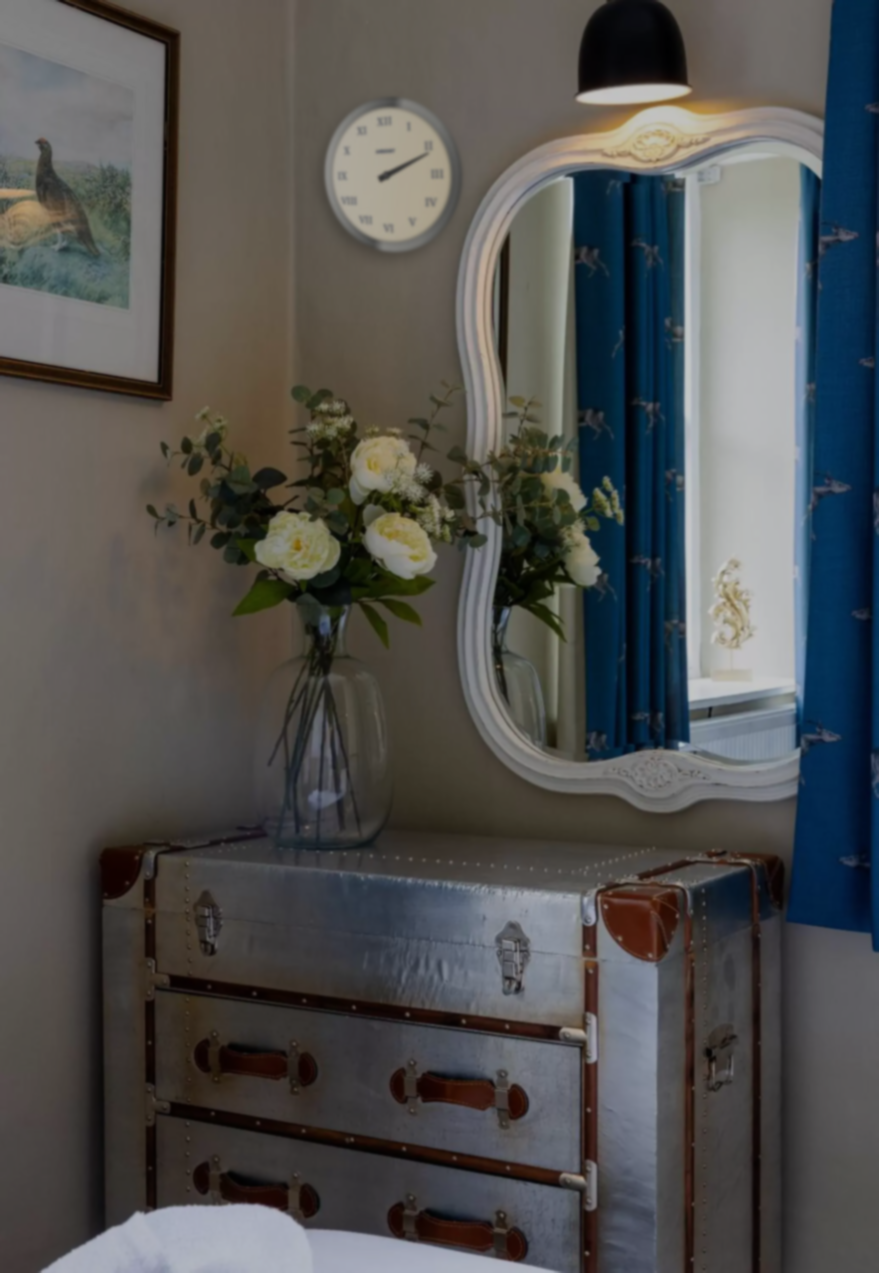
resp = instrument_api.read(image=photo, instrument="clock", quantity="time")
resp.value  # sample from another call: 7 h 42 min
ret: 2 h 11 min
